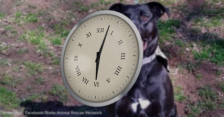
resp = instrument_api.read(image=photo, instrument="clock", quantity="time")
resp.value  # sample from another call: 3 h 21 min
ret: 6 h 03 min
